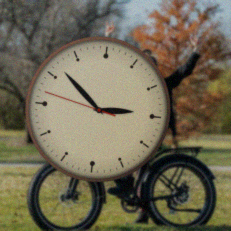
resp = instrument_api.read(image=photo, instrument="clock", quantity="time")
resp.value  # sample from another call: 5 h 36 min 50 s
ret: 2 h 51 min 47 s
